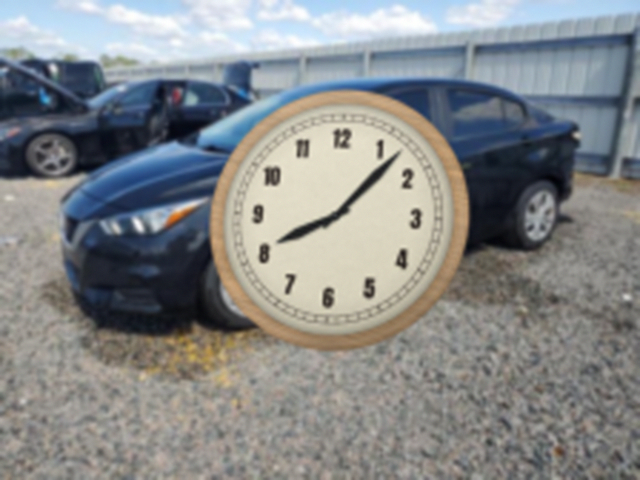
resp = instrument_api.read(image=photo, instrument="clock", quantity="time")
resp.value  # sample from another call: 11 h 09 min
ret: 8 h 07 min
